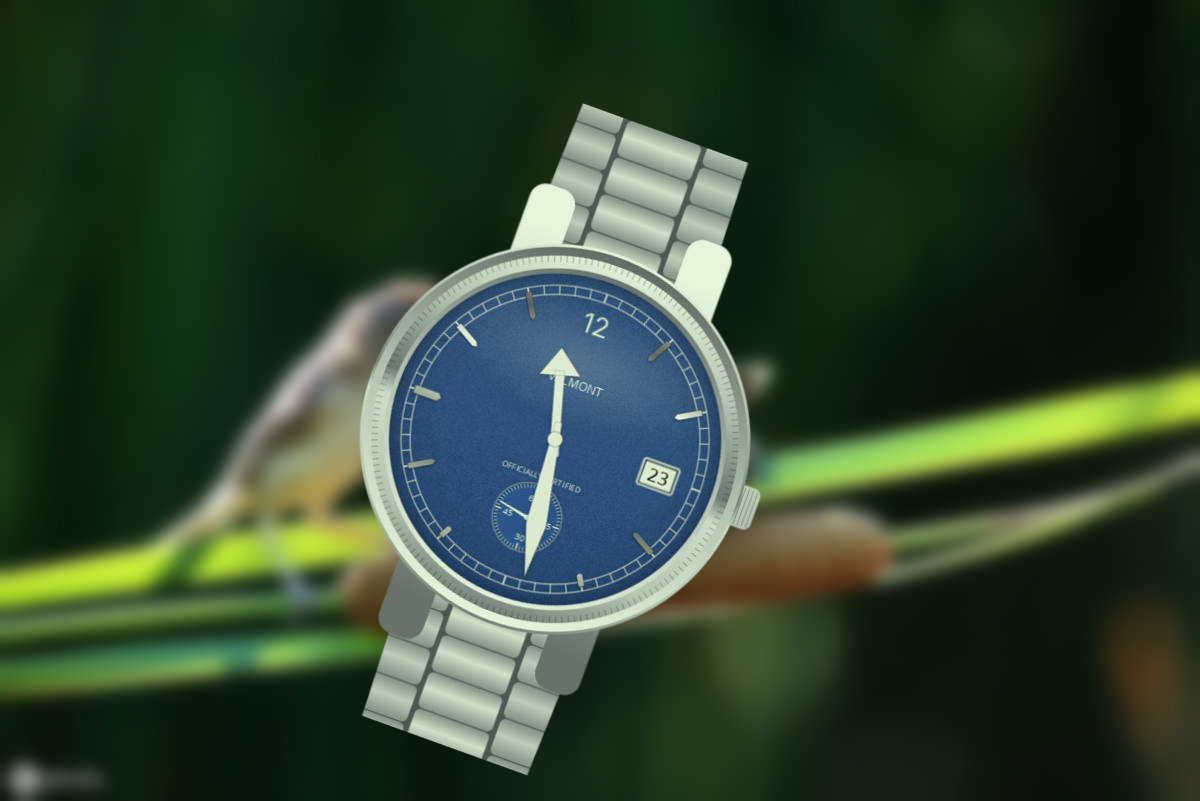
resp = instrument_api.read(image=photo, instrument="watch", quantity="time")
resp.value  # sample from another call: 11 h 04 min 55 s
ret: 11 h 28 min 47 s
